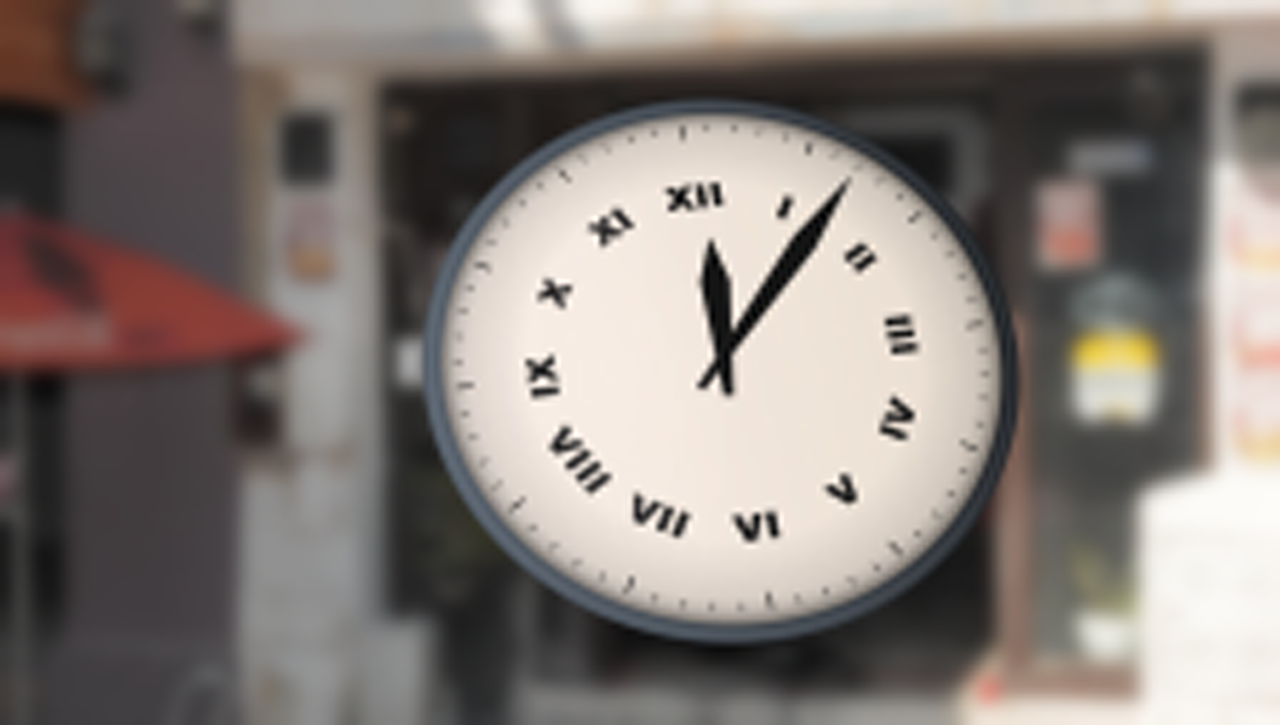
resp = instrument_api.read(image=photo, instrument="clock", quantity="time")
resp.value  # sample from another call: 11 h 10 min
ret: 12 h 07 min
